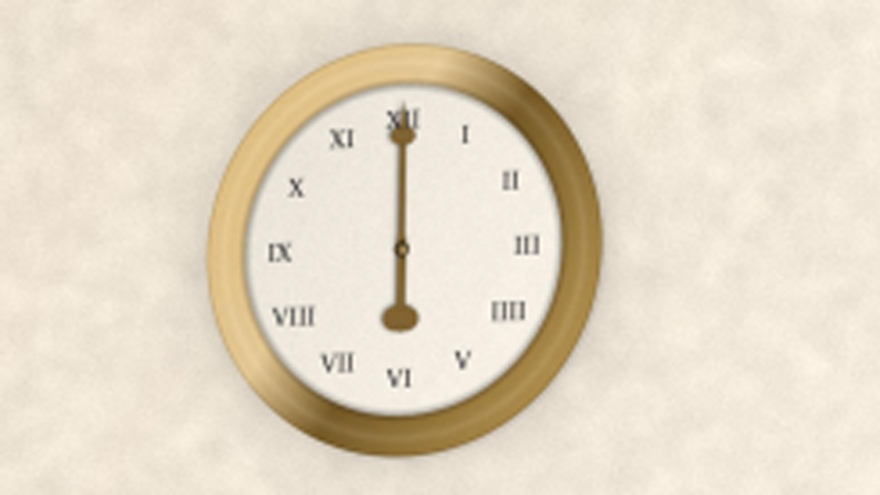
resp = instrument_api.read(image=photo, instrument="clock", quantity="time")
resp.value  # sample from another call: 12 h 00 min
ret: 6 h 00 min
